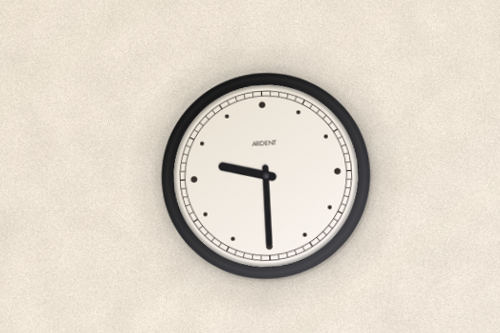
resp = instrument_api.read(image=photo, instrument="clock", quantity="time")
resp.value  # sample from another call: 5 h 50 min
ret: 9 h 30 min
